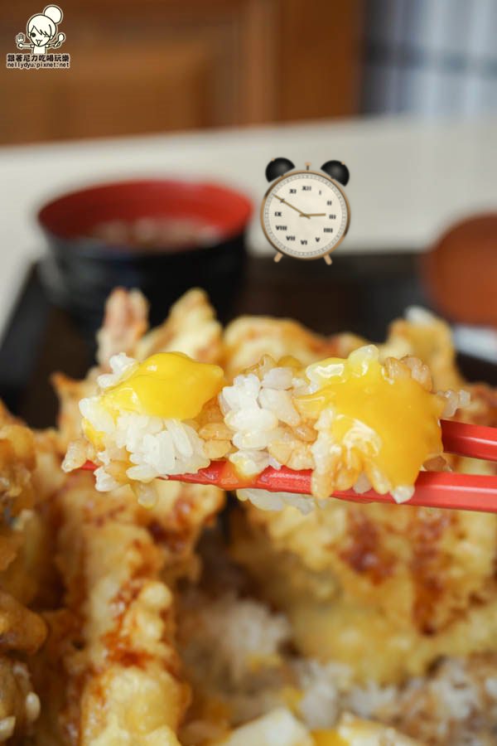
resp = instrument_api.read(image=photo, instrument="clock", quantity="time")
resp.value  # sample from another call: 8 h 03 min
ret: 2 h 50 min
